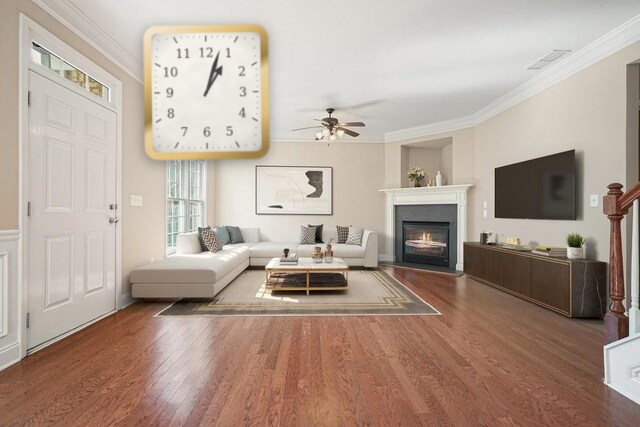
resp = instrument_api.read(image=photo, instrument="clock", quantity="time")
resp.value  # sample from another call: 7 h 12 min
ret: 1 h 03 min
